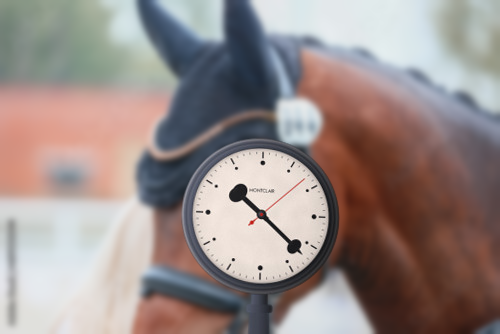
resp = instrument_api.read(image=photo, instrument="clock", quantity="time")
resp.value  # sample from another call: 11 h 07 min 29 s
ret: 10 h 22 min 08 s
